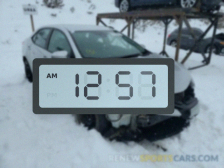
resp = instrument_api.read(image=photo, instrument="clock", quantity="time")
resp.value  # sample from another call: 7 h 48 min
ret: 12 h 57 min
